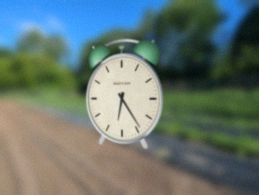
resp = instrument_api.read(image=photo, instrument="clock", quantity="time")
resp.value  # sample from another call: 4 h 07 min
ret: 6 h 24 min
